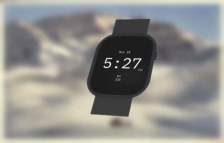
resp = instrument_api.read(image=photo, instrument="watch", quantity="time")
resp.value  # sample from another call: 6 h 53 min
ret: 5 h 27 min
